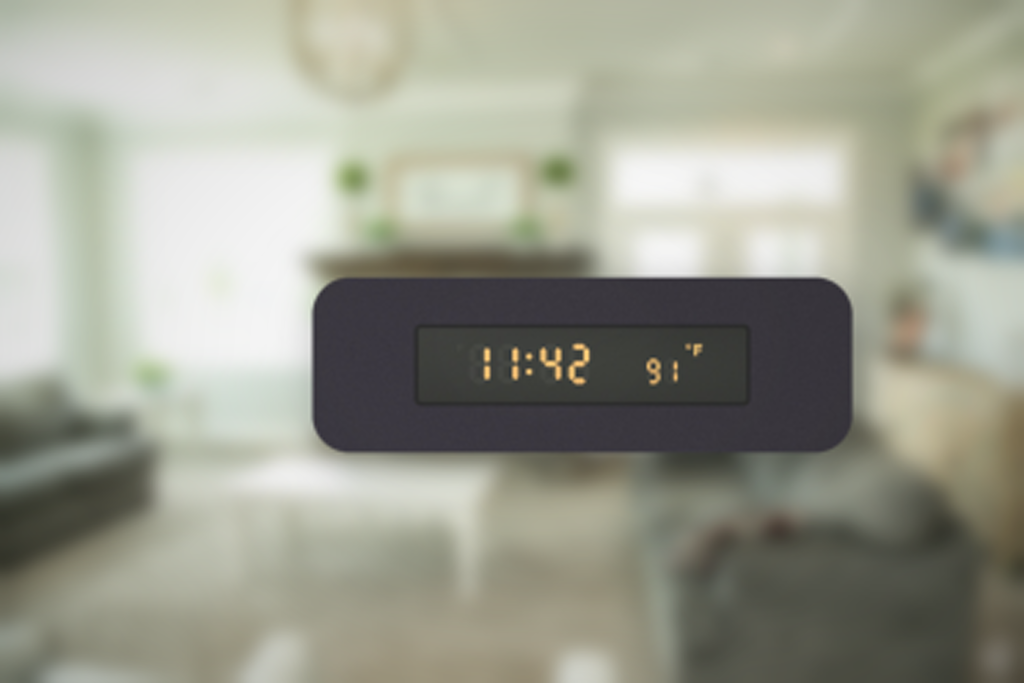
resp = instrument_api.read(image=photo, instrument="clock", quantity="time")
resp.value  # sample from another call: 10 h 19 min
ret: 11 h 42 min
